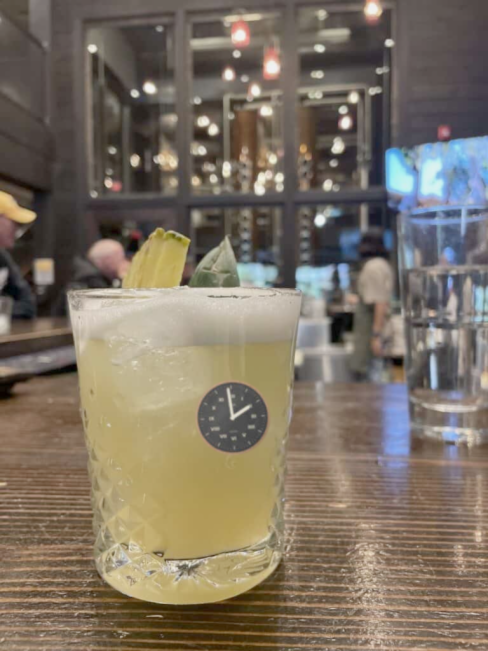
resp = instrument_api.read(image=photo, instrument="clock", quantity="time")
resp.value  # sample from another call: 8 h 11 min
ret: 1 h 59 min
